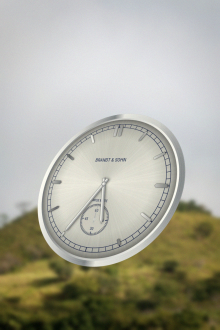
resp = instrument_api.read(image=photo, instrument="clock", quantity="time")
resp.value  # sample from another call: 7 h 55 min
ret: 5 h 35 min
